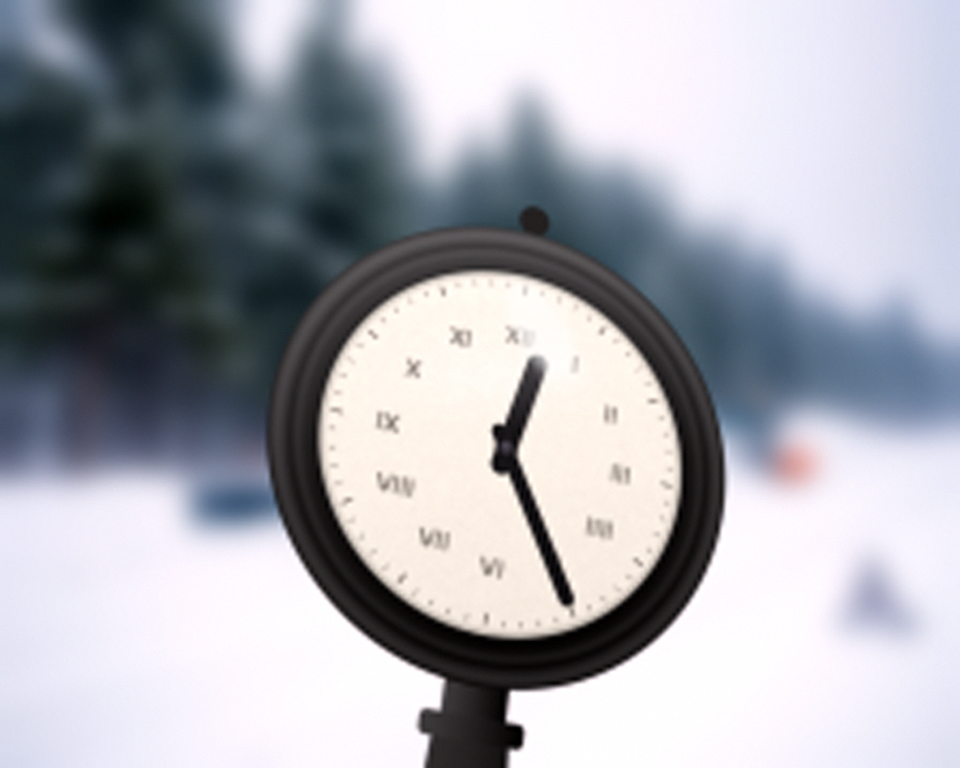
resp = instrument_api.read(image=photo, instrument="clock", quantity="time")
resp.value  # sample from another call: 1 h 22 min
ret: 12 h 25 min
